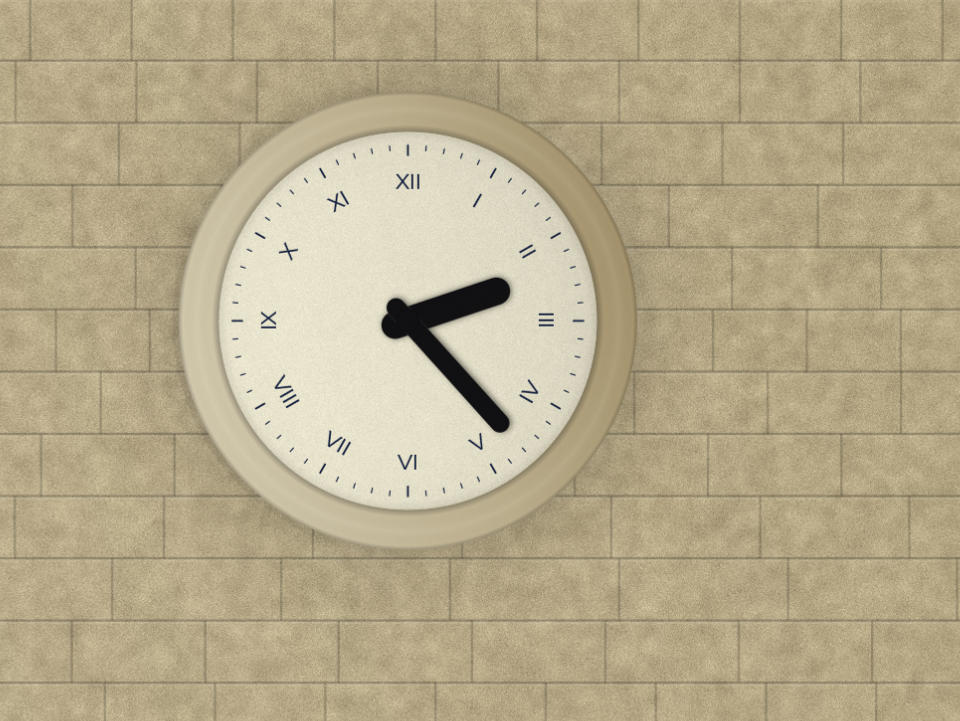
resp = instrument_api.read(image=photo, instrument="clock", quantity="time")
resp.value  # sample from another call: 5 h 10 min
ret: 2 h 23 min
